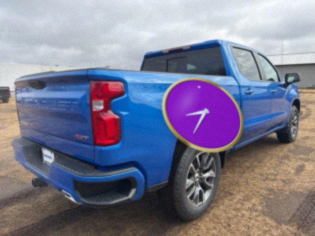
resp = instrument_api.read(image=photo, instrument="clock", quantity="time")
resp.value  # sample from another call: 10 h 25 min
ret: 8 h 36 min
